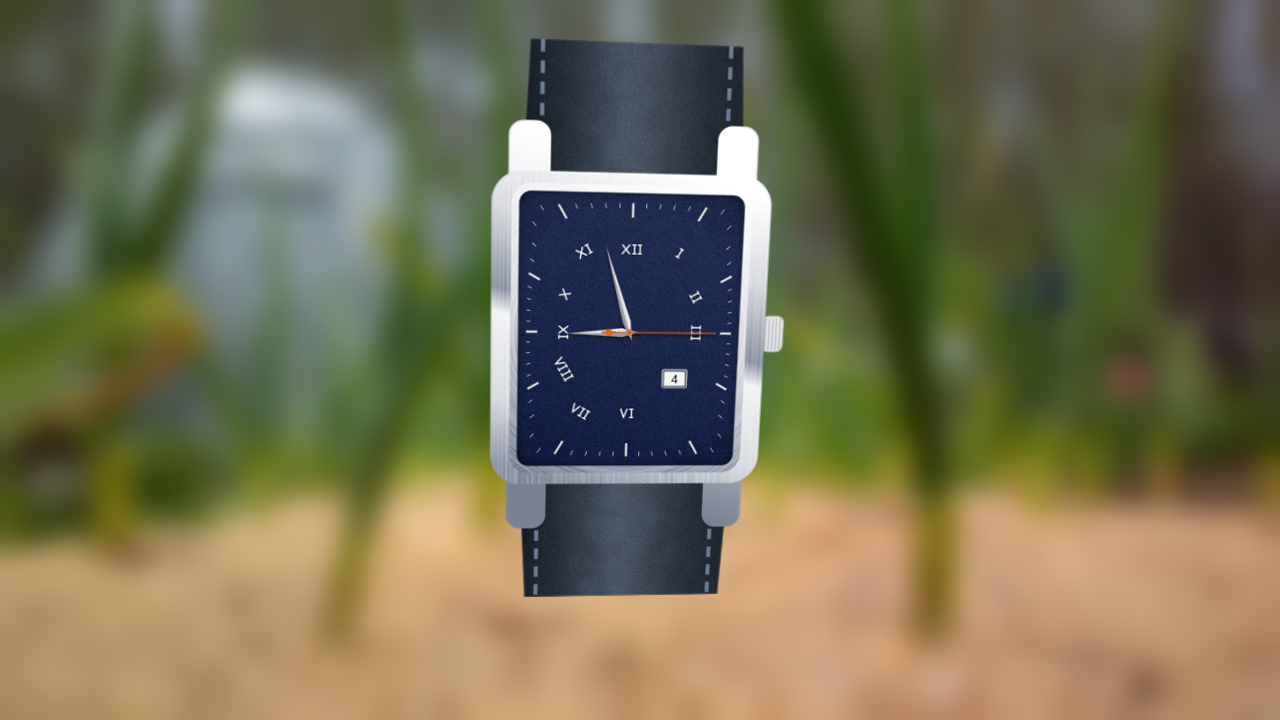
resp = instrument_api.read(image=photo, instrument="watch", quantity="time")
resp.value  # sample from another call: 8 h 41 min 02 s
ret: 8 h 57 min 15 s
